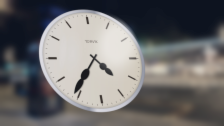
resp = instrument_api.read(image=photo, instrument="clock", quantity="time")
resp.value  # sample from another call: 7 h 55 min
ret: 4 h 36 min
